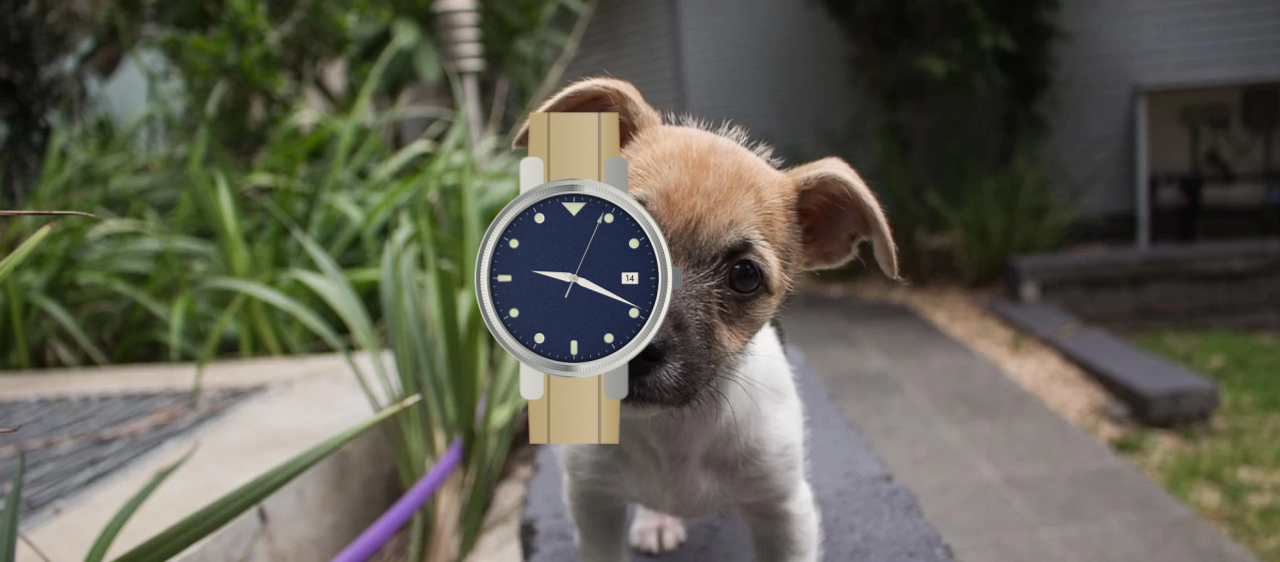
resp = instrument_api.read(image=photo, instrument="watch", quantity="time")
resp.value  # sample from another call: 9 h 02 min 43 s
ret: 9 h 19 min 04 s
